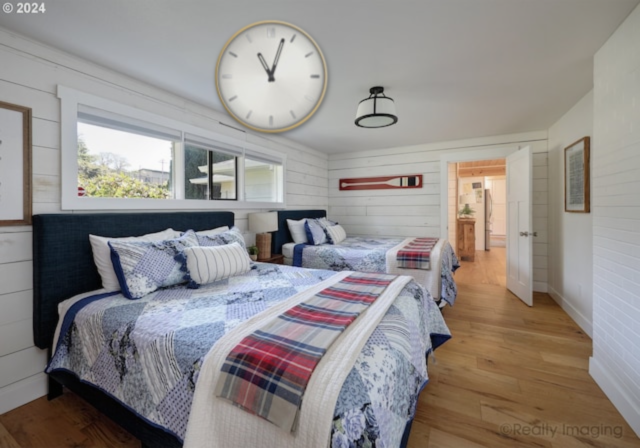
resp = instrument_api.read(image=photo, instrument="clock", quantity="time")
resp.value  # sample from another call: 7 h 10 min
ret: 11 h 03 min
